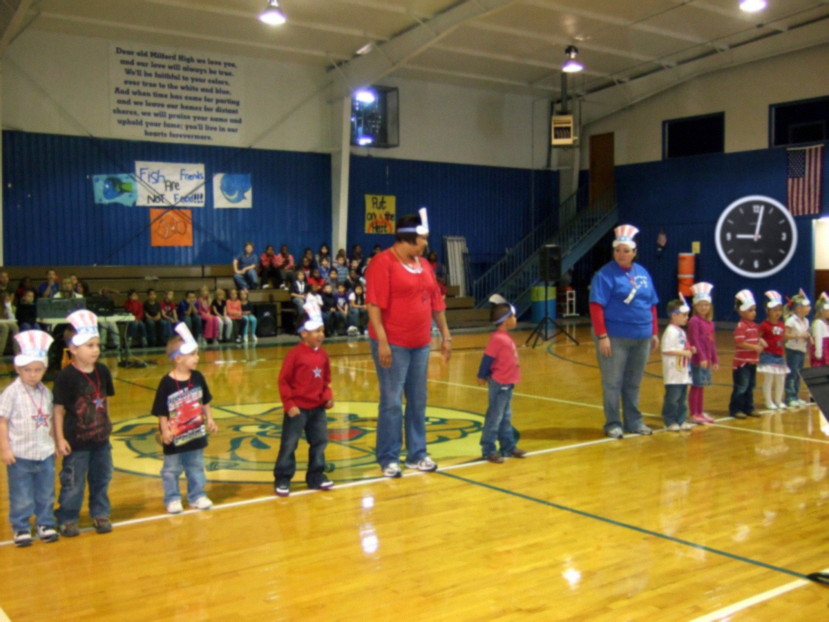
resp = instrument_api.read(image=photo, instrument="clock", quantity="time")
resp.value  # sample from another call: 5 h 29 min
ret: 9 h 02 min
